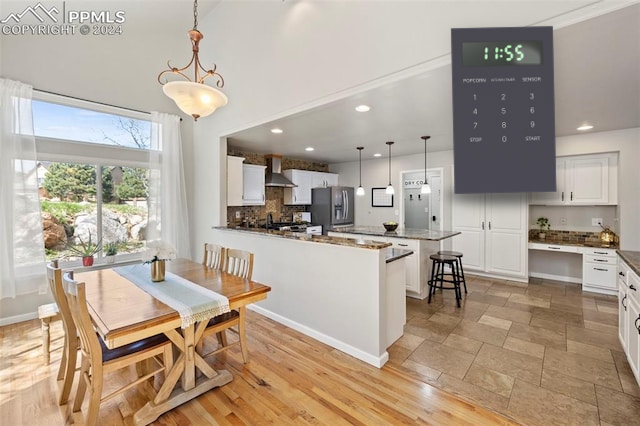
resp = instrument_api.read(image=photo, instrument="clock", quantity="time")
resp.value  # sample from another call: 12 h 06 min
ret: 11 h 55 min
